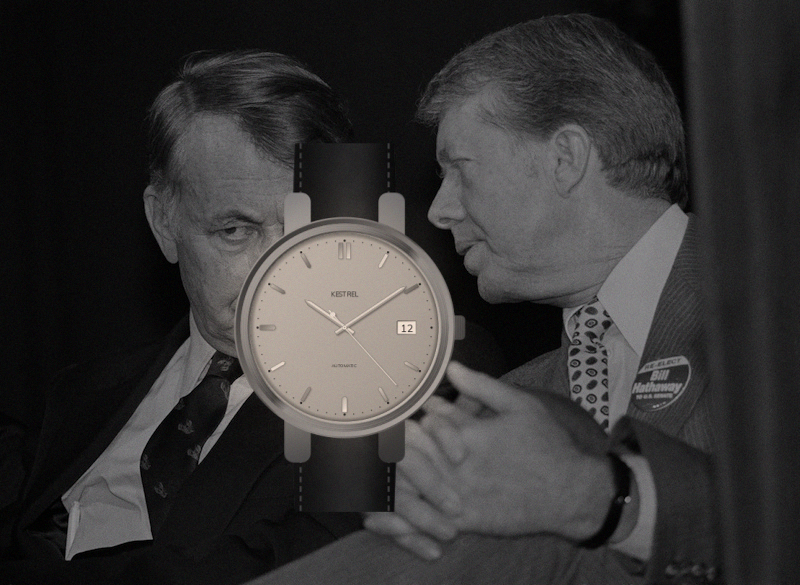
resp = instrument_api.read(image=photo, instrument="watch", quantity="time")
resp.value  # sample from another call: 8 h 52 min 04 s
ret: 10 h 09 min 23 s
